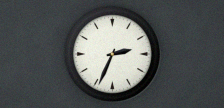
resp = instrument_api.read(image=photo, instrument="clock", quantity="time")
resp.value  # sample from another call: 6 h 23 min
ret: 2 h 34 min
